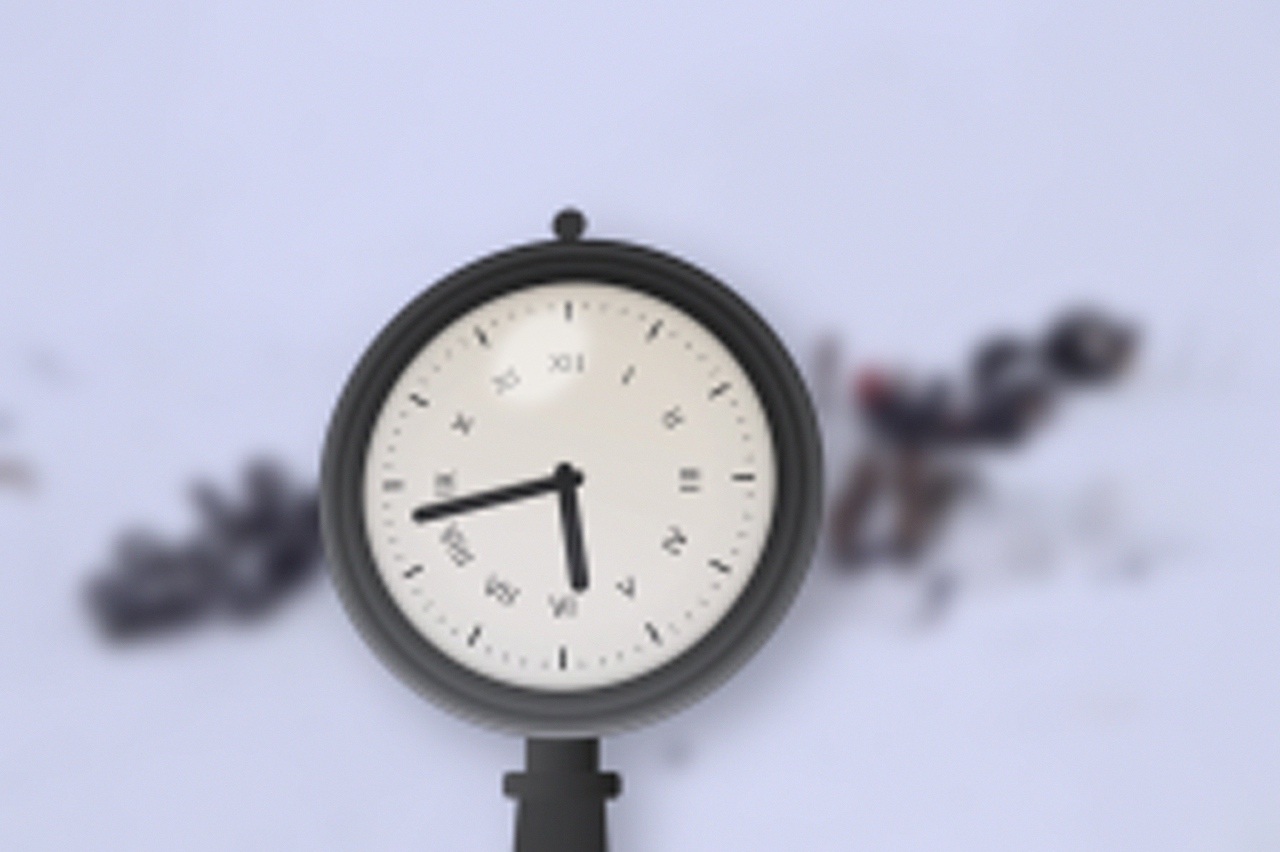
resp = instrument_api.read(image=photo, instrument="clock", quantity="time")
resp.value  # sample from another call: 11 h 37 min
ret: 5 h 43 min
